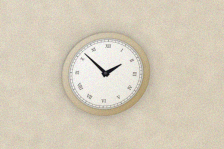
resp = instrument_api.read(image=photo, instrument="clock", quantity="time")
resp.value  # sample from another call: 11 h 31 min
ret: 1 h 52 min
